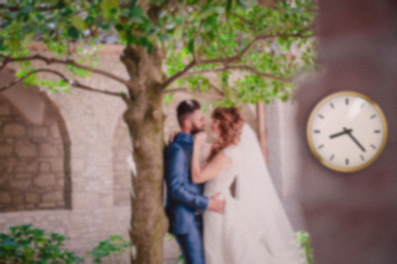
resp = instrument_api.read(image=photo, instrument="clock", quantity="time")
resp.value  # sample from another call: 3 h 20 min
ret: 8 h 23 min
